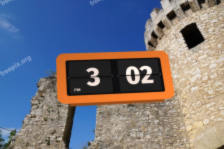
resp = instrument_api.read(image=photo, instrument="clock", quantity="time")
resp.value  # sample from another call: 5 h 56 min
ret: 3 h 02 min
